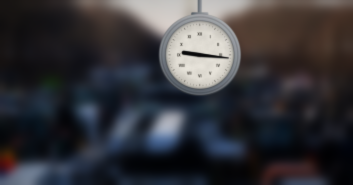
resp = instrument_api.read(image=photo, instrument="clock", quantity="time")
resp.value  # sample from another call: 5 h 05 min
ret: 9 h 16 min
